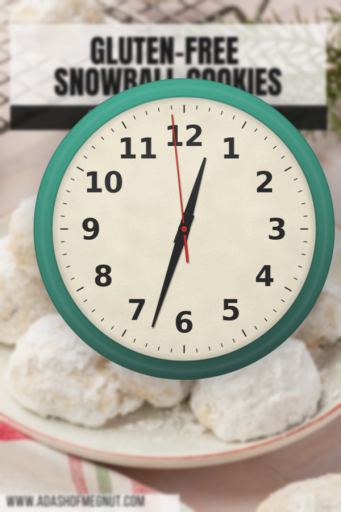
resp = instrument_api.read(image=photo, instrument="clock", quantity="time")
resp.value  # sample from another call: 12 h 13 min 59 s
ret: 12 h 32 min 59 s
